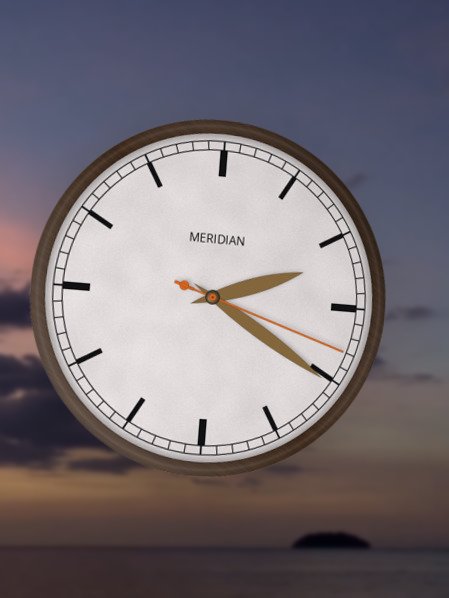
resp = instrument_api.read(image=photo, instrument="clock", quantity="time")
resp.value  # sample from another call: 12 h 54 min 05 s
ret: 2 h 20 min 18 s
